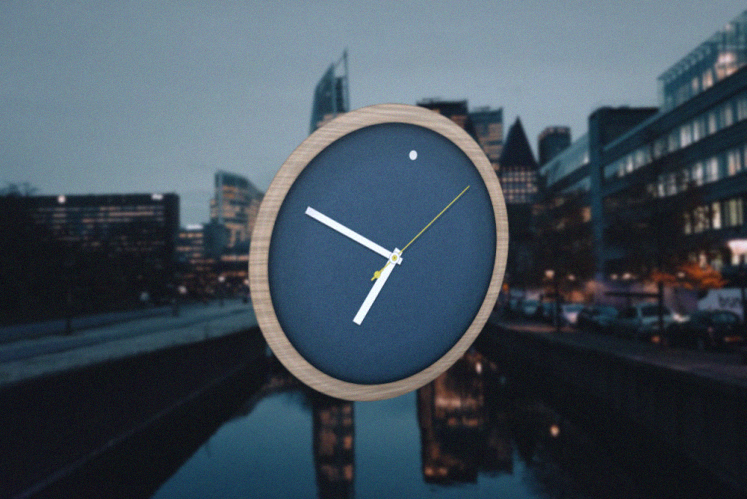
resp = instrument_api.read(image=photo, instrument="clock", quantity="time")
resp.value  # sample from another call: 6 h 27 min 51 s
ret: 6 h 48 min 07 s
